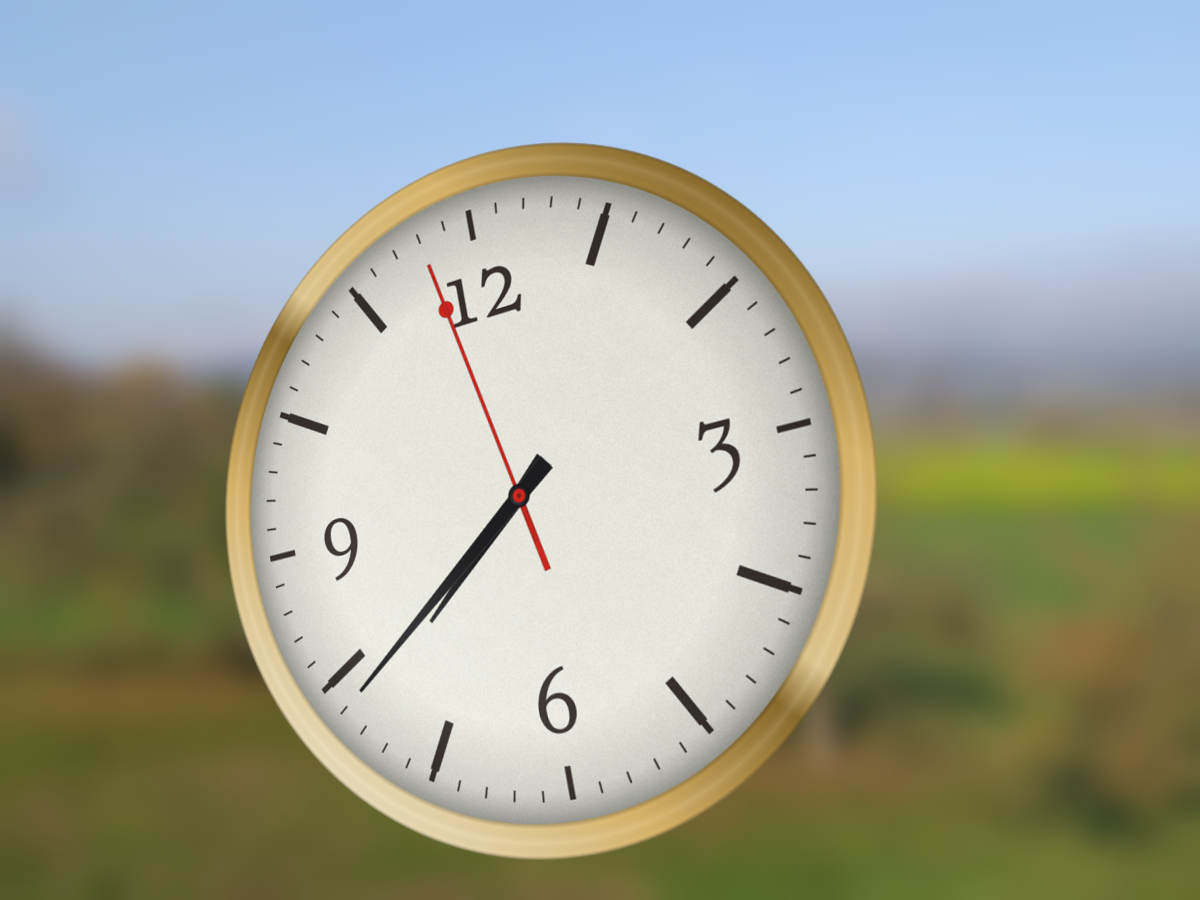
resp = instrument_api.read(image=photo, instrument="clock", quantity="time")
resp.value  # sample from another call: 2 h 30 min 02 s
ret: 7 h 38 min 58 s
